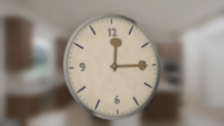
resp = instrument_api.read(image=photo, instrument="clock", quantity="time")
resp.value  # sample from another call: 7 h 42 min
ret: 12 h 15 min
